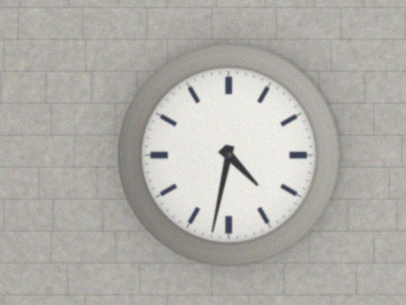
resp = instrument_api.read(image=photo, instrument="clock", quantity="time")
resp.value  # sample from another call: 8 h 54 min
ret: 4 h 32 min
